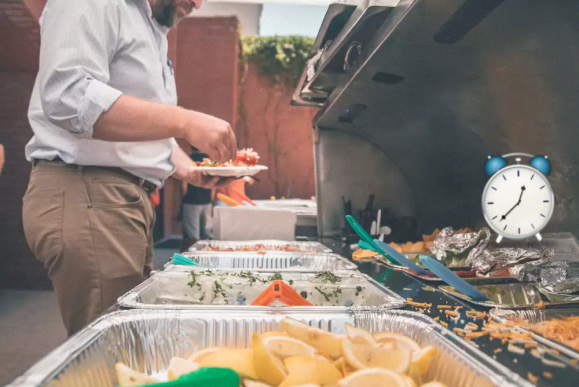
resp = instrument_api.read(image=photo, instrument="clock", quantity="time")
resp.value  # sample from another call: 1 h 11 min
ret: 12 h 38 min
